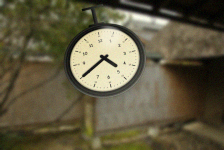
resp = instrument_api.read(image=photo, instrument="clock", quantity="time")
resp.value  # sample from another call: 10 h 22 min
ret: 4 h 40 min
